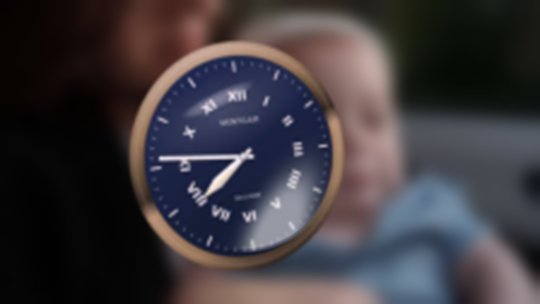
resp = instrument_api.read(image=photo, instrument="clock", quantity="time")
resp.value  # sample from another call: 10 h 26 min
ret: 7 h 46 min
